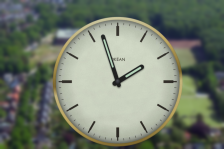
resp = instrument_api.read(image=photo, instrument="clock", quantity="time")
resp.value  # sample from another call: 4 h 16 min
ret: 1 h 57 min
